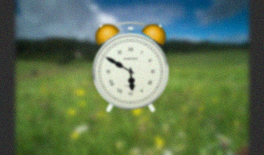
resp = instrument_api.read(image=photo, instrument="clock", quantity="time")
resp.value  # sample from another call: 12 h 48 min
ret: 5 h 50 min
